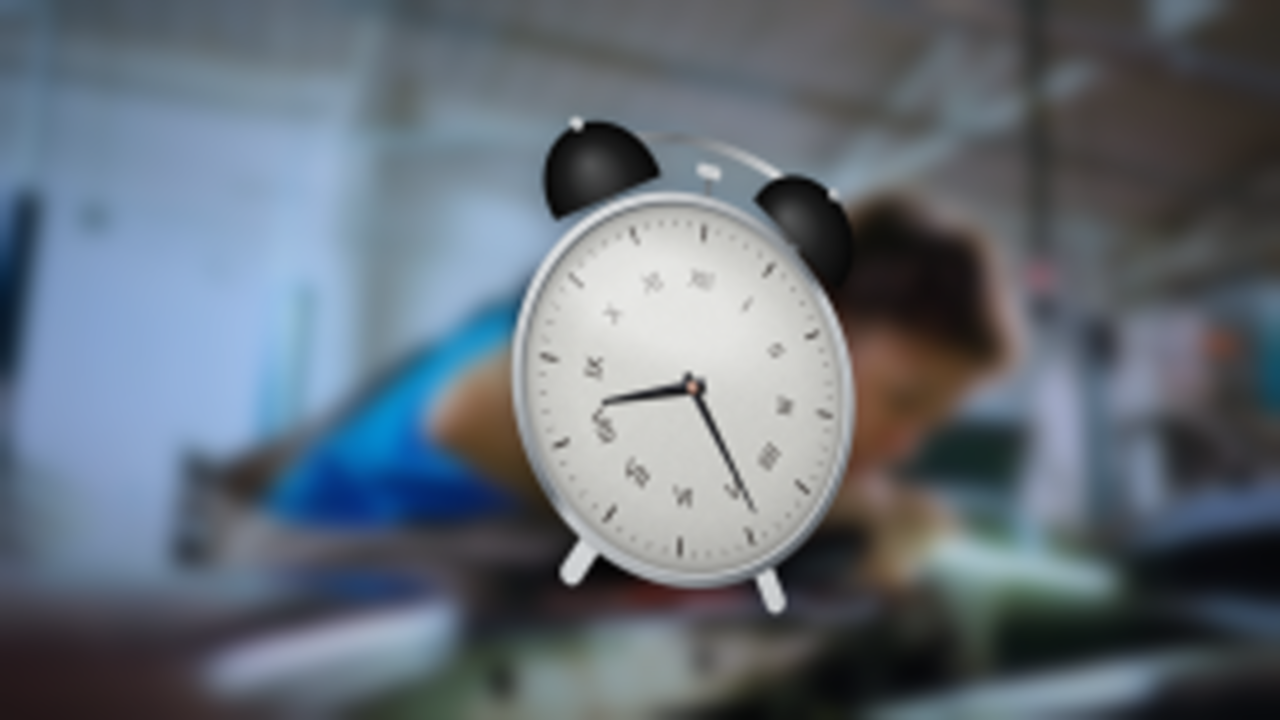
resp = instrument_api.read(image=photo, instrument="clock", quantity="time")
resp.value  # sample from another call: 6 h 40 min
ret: 8 h 24 min
